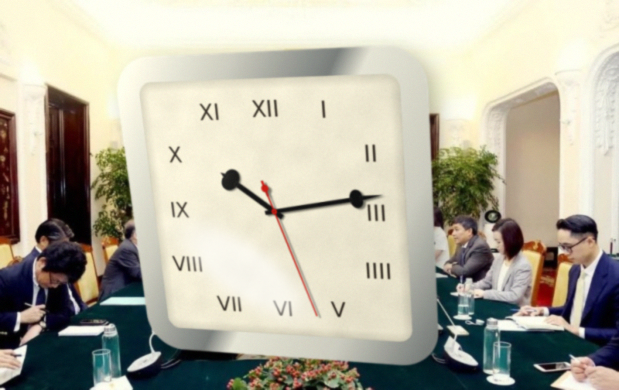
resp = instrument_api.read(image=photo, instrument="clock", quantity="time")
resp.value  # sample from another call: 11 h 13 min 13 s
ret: 10 h 13 min 27 s
